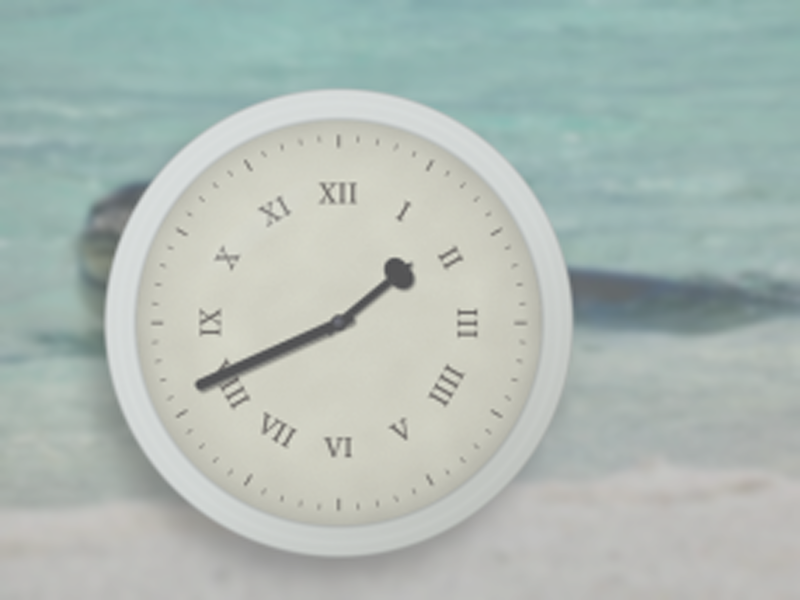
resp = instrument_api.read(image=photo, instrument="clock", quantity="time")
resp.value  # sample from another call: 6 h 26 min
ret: 1 h 41 min
